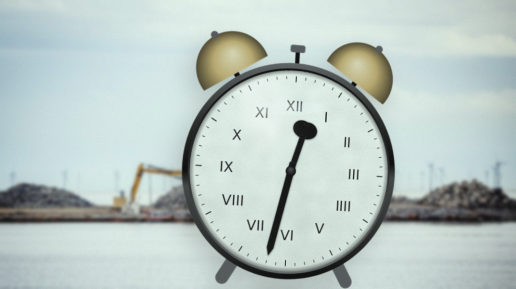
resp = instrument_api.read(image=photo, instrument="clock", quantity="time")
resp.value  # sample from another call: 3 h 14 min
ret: 12 h 32 min
